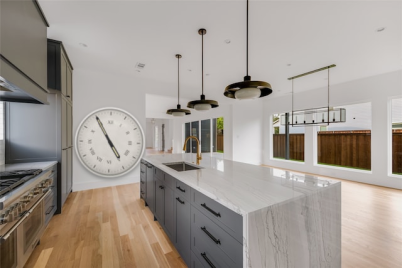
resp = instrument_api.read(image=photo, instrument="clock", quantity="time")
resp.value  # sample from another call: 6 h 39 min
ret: 4 h 55 min
